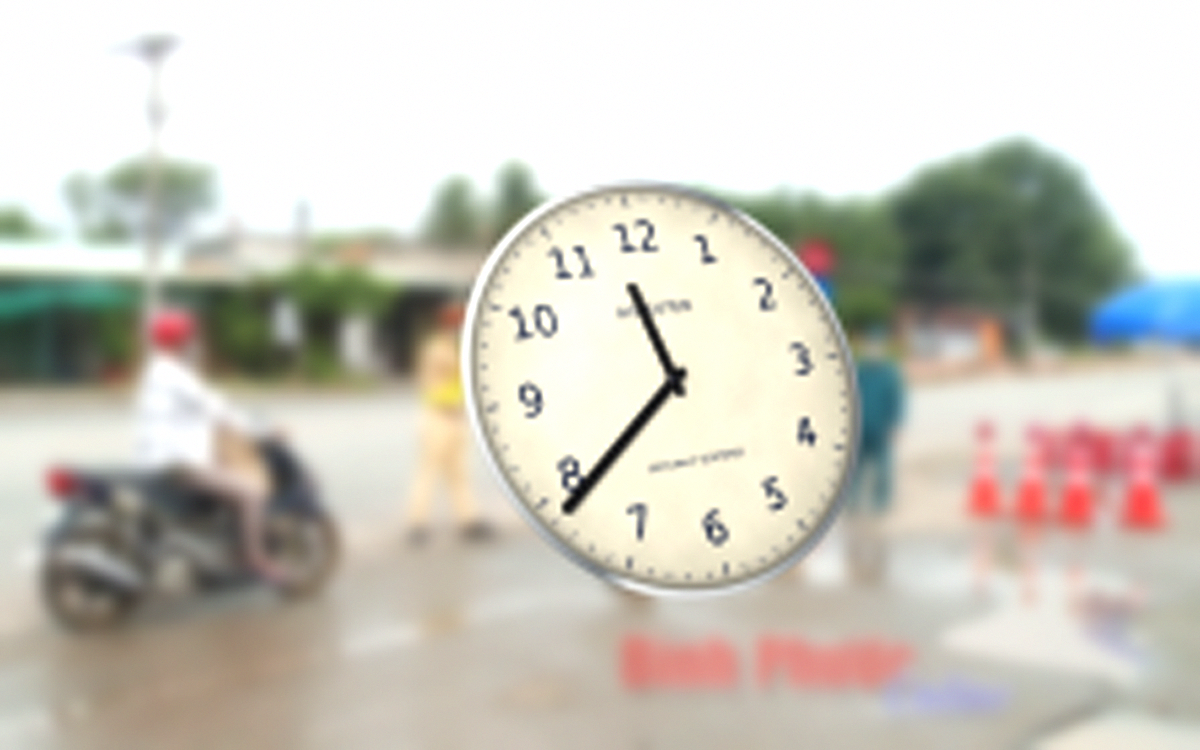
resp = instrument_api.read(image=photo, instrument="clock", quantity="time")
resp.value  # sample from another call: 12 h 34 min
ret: 11 h 39 min
